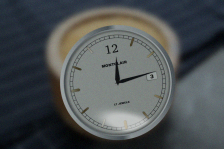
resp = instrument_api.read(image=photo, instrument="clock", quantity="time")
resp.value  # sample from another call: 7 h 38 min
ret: 12 h 14 min
